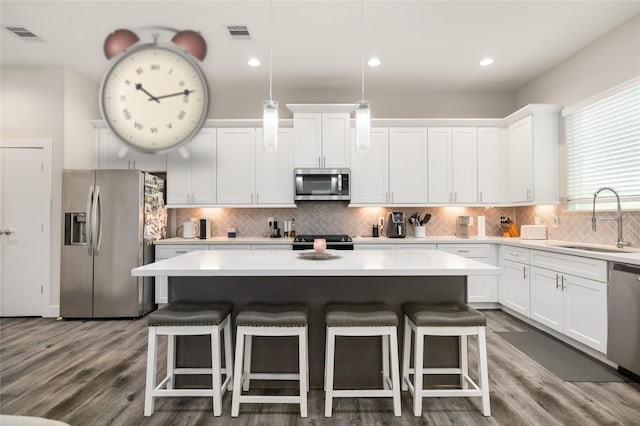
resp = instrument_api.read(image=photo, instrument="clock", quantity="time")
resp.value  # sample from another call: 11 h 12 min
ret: 10 h 13 min
